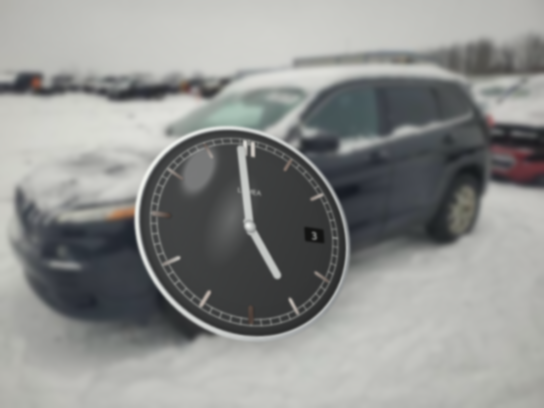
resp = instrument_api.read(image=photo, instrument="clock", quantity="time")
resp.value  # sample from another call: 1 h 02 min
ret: 4 h 59 min
